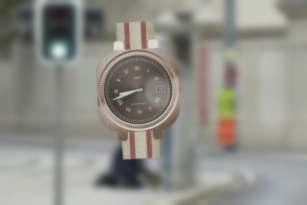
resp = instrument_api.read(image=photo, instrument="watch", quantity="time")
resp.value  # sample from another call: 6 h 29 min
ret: 8 h 42 min
